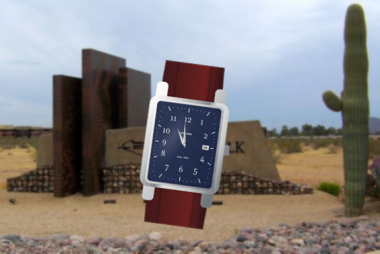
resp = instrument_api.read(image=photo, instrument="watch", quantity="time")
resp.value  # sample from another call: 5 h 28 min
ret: 10 h 59 min
